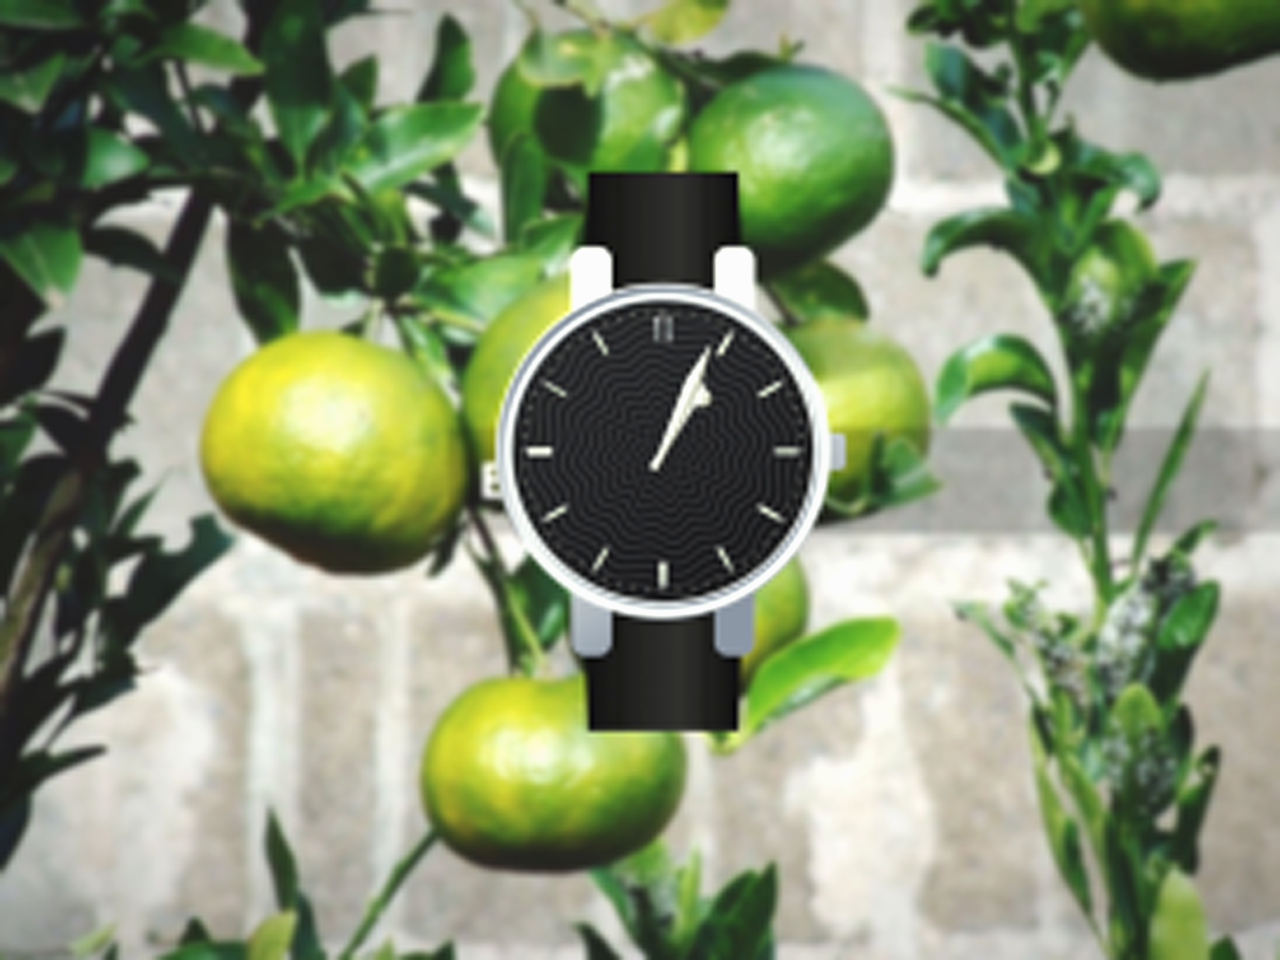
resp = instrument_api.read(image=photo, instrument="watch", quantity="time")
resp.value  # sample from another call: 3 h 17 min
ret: 1 h 04 min
